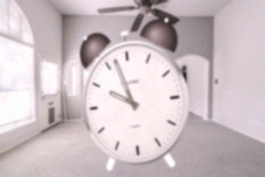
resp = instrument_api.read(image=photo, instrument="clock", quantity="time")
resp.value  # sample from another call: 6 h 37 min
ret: 9 h 57 min
